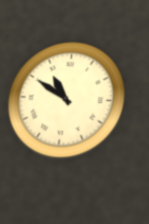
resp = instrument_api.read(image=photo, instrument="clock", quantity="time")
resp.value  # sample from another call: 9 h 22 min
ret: 10 h 50 min
